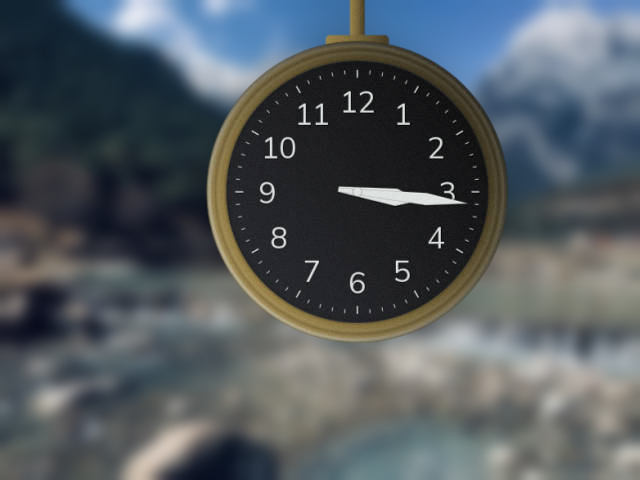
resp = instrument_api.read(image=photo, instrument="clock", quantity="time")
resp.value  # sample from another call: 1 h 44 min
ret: 3 h 16 min
